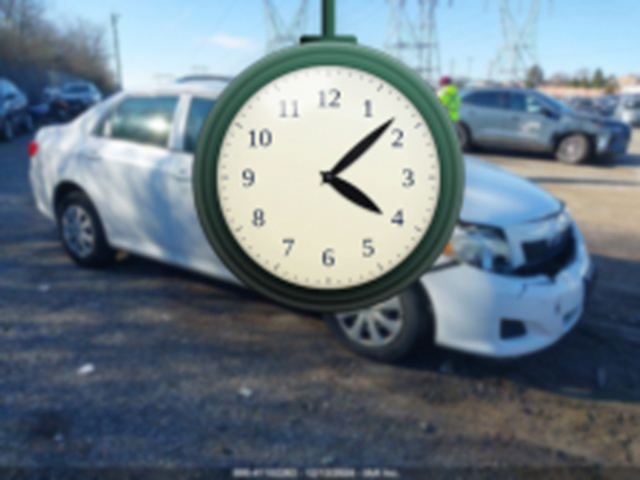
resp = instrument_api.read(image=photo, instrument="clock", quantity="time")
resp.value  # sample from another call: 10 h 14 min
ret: 4 h 08 min
